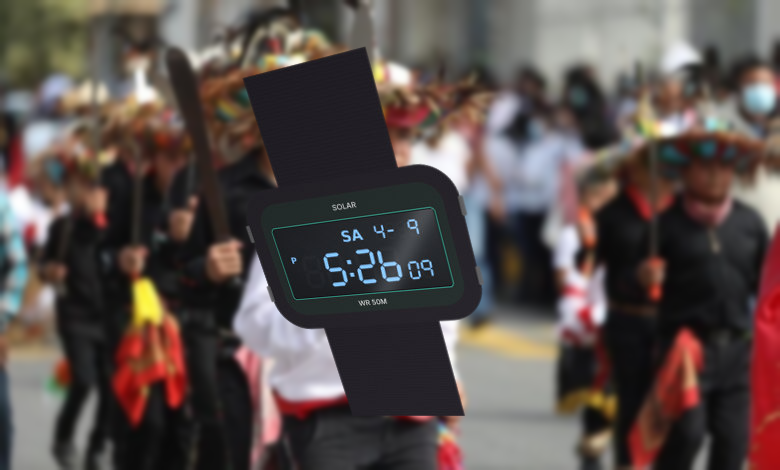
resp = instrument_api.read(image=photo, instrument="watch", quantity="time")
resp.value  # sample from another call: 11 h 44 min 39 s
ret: 5 h 26 min 09 s
